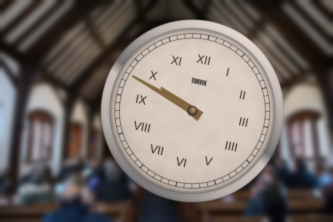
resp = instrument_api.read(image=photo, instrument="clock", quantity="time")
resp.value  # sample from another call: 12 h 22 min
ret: 9 h 48 min
